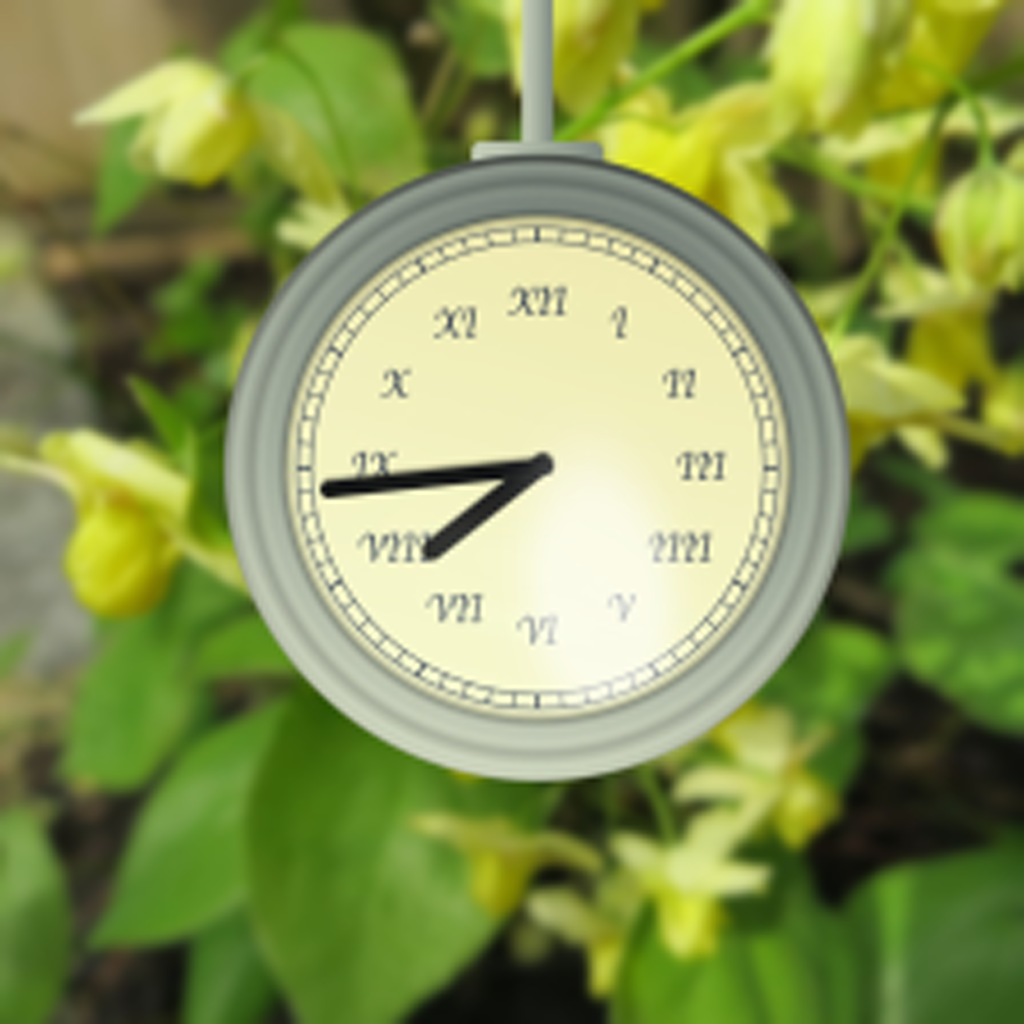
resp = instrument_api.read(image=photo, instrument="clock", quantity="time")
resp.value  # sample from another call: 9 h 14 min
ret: 7 h 44 min
